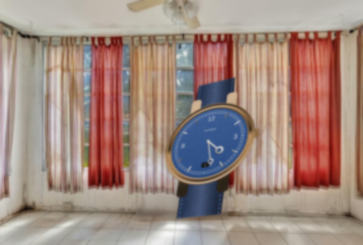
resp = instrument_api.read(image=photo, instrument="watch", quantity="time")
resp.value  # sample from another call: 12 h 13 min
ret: 4 h 28 min
